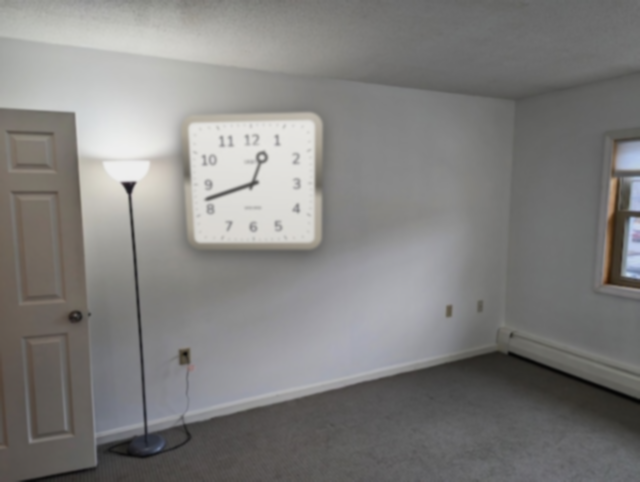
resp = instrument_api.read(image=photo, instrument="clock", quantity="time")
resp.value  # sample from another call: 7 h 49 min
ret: 12 h 42 min
